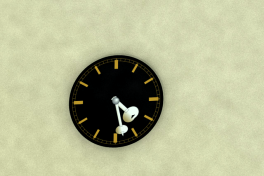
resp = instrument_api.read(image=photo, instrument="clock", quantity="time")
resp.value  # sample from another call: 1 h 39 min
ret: 4 h 28 min
